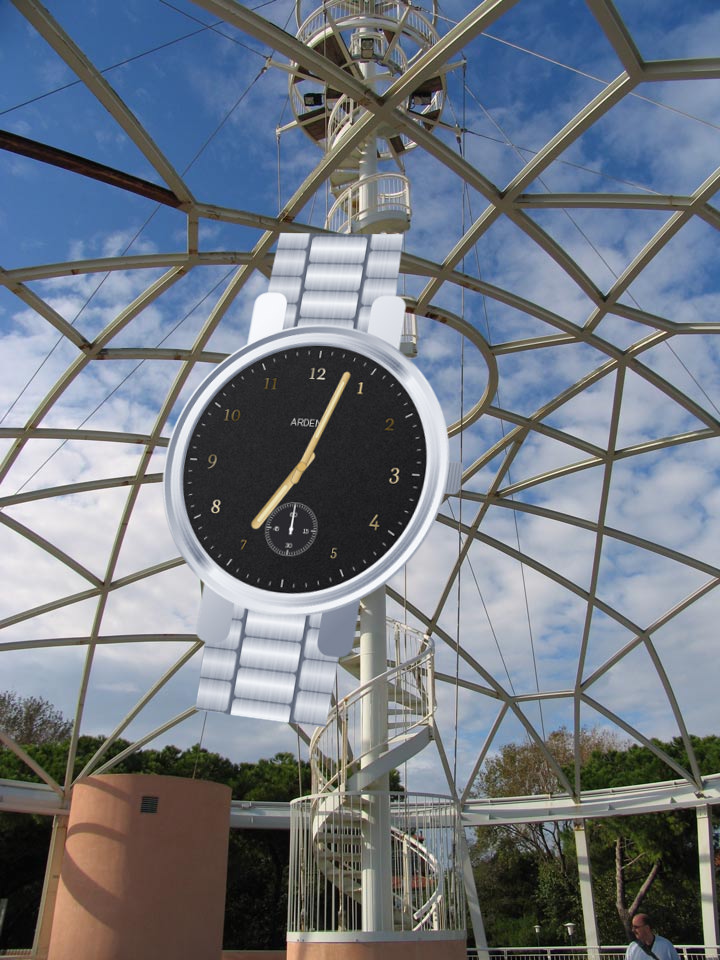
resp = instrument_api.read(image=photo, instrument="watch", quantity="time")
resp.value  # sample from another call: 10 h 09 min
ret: 7 h 03 min
